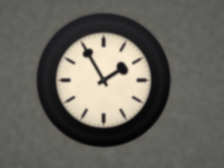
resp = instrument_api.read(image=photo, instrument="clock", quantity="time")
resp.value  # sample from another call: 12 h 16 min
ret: 1 h 55 min
